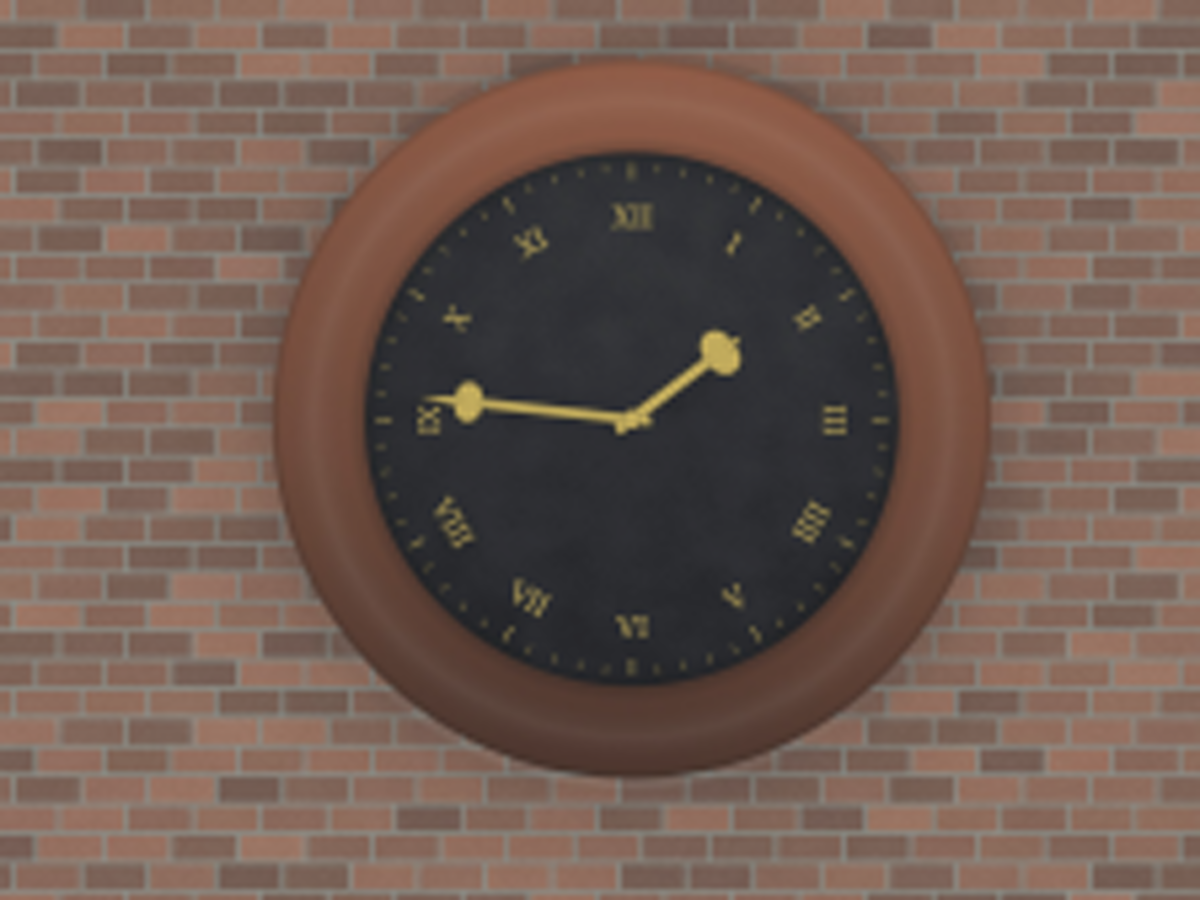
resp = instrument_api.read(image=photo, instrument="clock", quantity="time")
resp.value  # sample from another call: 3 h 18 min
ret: 1 h 46 min
